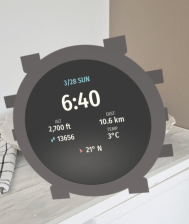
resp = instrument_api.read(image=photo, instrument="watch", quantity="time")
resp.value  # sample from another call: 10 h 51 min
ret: 6 h 40 min
